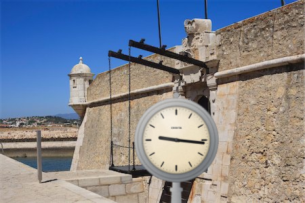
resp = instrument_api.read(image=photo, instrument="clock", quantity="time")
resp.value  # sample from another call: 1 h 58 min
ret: 9 h 16 min
